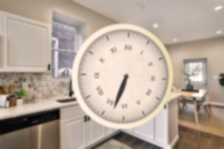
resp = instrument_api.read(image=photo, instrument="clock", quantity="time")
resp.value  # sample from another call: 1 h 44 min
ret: 6 h 33 min
